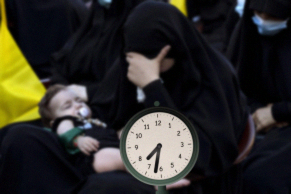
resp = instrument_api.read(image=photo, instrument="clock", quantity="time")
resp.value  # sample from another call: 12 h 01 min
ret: 7 h 32 min
